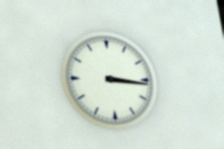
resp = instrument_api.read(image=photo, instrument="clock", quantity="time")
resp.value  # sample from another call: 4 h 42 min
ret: 3 h 16 min
